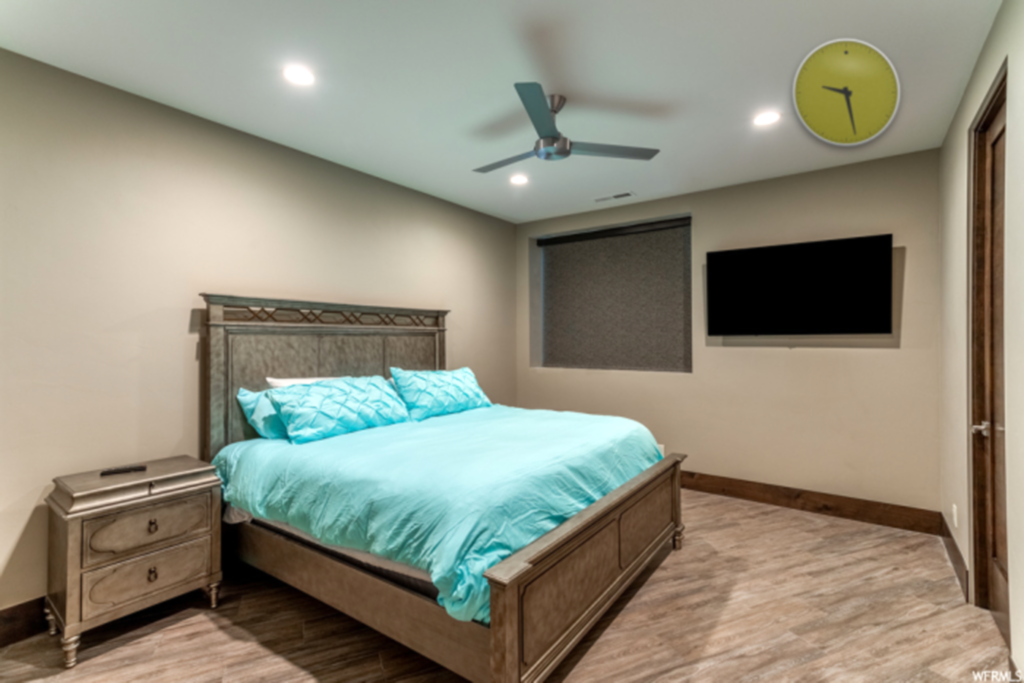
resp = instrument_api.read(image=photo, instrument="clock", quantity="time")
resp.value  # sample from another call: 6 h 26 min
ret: 9 h 28 min
